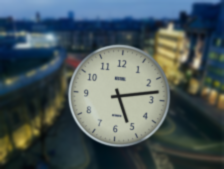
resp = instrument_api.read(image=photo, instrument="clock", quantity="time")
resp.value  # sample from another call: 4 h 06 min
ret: 5 h 13 min
